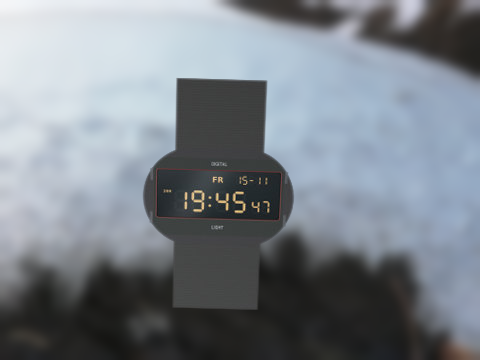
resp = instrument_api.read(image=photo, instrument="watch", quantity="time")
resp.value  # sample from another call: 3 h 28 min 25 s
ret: 19 h 45 min 47 s
